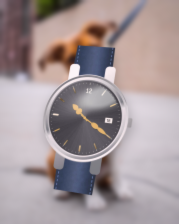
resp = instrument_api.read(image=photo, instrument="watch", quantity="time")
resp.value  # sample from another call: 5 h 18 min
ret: 10 h 20 min
